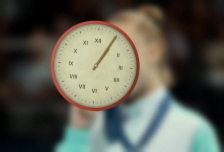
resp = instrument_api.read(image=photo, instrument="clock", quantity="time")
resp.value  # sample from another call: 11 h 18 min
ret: 1 h 05 min
